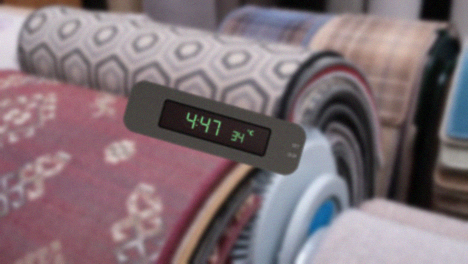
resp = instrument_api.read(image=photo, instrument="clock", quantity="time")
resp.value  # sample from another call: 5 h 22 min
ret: 4 h 47 min
